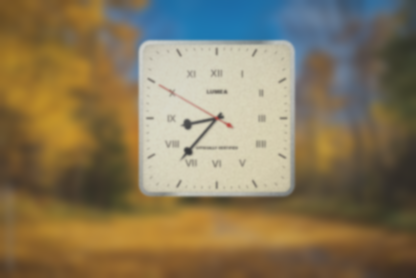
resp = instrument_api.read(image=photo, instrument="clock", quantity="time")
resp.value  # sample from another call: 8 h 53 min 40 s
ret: 8 h 36 min 50 s
